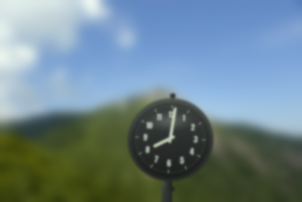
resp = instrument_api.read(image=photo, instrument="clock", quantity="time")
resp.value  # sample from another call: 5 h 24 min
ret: 8 h 01 min
